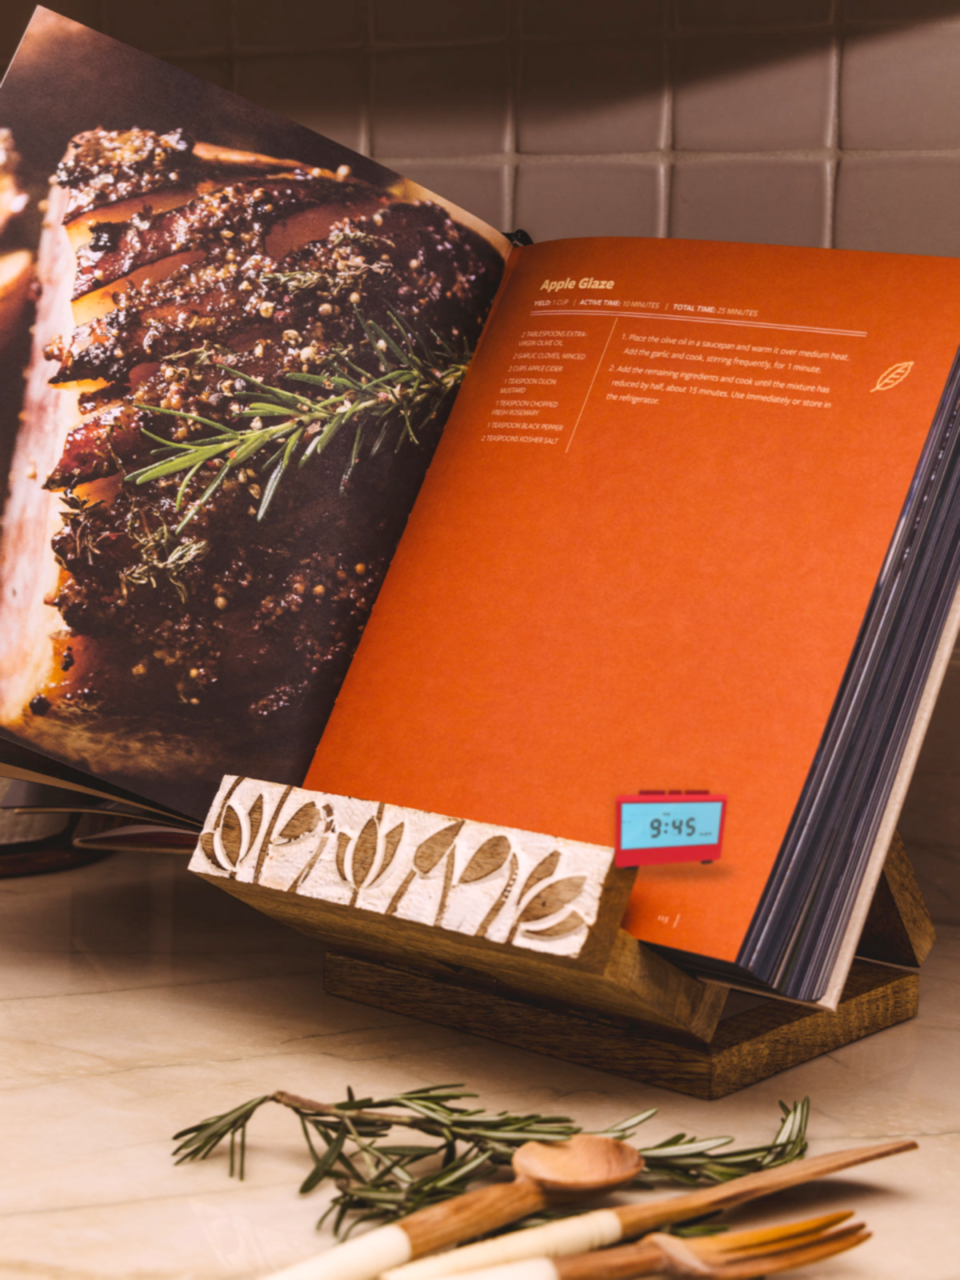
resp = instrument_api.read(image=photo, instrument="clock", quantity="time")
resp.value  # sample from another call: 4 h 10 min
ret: 9 h 45 min
